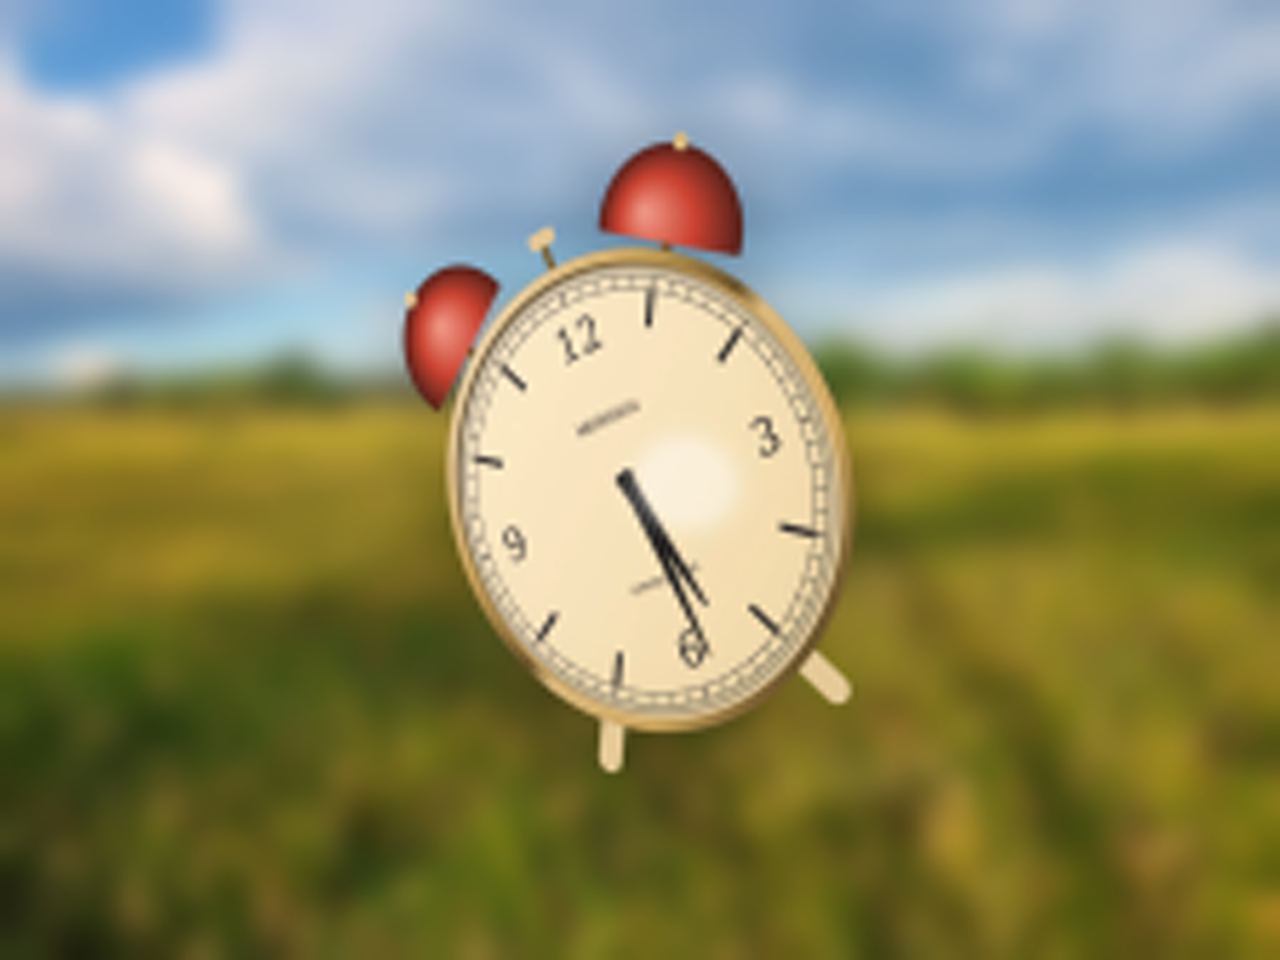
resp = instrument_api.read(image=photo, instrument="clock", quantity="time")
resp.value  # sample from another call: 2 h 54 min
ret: 5 h 29 min
